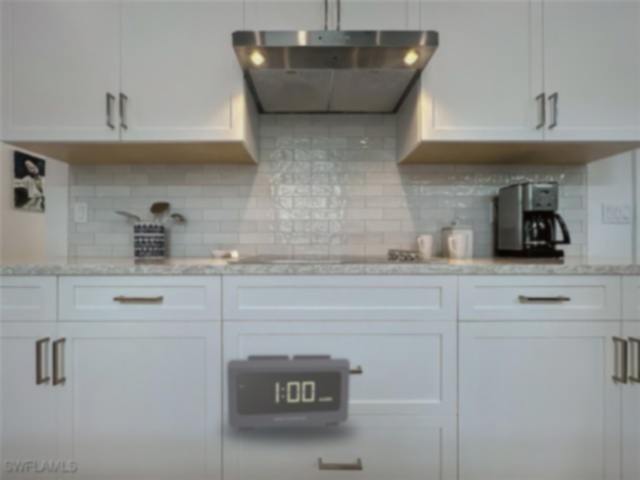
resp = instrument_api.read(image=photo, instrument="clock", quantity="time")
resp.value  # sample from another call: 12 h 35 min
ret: 1 h 00 min
